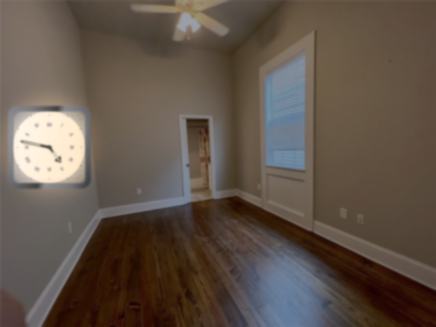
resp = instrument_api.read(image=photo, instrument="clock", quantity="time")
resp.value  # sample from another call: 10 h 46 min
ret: 4 h 47 min
